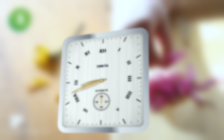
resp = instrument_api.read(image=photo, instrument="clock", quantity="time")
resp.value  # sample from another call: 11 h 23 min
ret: 8 h 42 min
